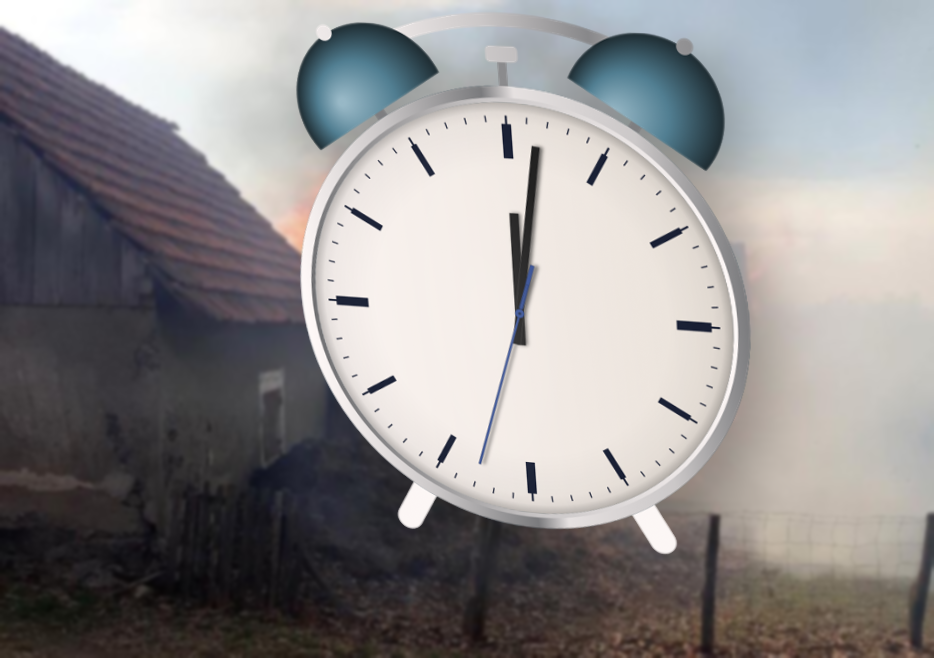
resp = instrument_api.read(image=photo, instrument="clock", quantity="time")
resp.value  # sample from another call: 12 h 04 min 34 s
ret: 12 h 01 min 33 s
